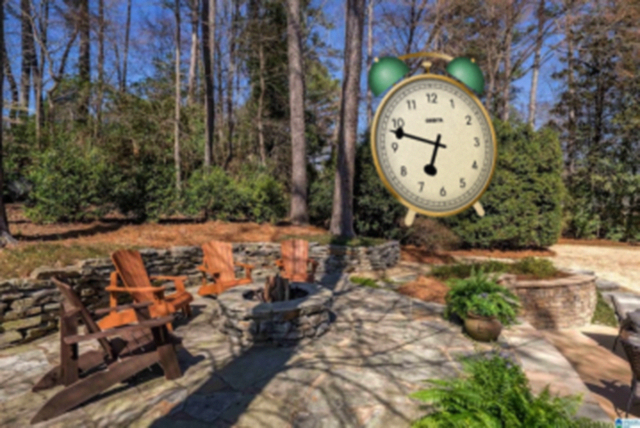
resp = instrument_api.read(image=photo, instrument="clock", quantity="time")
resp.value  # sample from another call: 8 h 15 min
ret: 6 h 48 min
